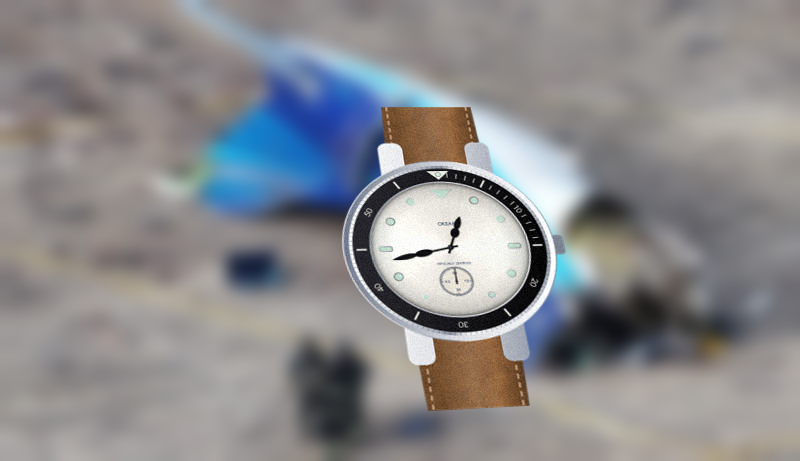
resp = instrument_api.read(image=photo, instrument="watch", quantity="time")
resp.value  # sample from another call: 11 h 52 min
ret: 12 h 43 min
